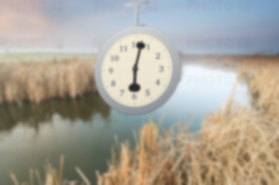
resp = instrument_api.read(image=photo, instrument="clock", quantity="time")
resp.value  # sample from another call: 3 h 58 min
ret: 6 h 02 min
